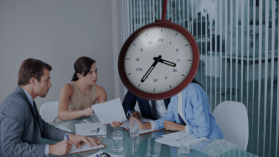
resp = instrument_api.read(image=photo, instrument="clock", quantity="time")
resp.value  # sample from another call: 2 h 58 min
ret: 3 h 35 min
